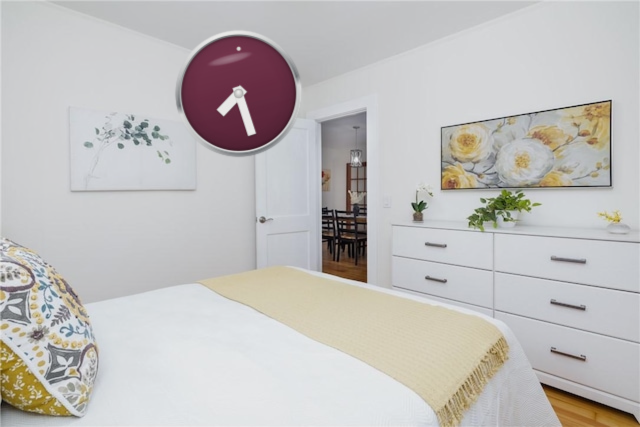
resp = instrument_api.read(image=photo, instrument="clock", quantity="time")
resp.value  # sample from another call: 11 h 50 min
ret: 7 h 27 min
